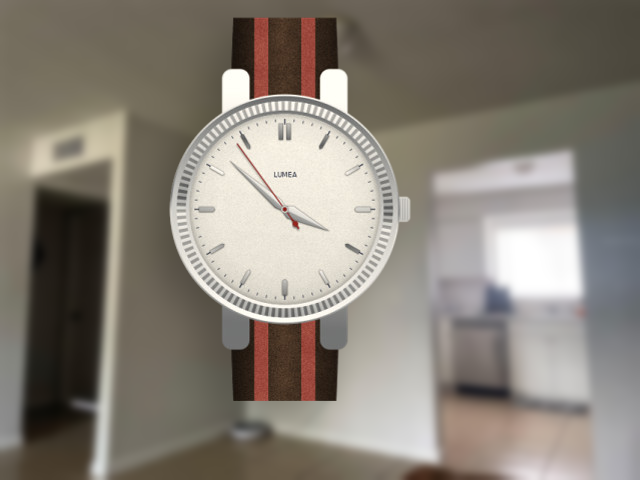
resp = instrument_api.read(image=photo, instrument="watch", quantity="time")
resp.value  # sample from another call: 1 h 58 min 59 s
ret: 3 h 51 min 54 s
